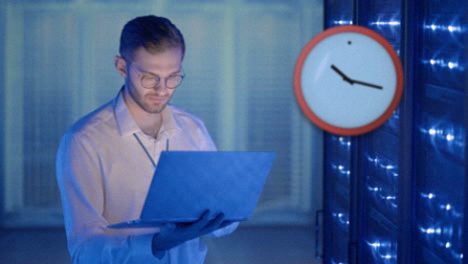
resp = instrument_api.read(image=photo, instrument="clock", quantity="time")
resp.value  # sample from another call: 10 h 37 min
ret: 10 h 17 min
